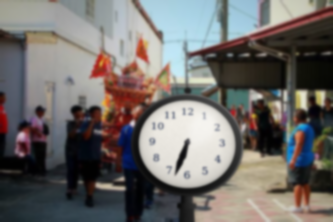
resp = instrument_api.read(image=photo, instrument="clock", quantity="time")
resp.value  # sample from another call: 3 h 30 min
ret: 6 h 33 min
